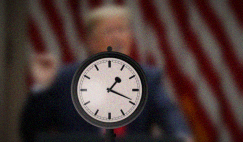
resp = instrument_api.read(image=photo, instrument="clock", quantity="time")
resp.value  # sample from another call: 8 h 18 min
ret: 1 h 19 min
